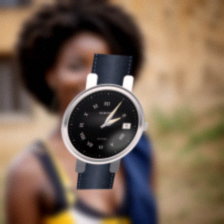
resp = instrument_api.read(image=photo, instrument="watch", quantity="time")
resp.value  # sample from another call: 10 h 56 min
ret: 2 h 05 min
